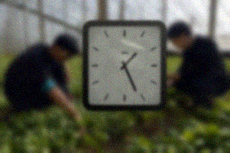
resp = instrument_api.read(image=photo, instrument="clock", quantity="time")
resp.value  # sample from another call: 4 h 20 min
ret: 1 h 26 min
